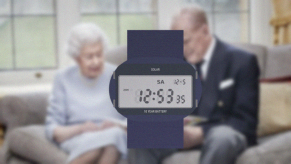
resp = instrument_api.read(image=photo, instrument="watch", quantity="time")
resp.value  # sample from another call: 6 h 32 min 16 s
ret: 12 h 53 min 35 s
